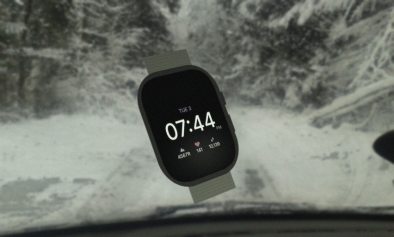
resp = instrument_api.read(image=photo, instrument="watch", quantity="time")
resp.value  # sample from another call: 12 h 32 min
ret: 7 h 44 min
